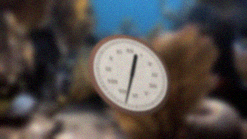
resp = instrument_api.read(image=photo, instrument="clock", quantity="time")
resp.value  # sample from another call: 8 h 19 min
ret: 12 h 33 min
